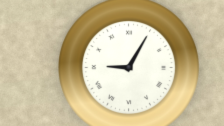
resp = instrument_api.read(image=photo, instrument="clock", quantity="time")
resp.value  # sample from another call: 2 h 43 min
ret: 9 h 05 min
